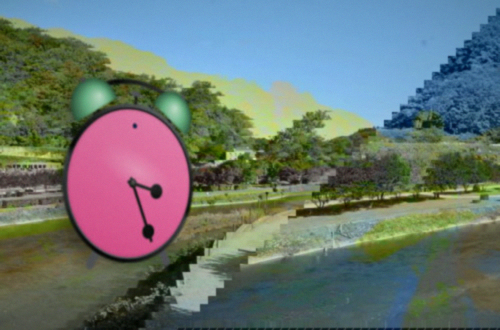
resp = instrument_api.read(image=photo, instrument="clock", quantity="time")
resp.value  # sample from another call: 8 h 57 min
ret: 3 h 26 min
